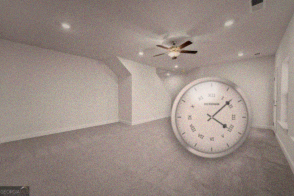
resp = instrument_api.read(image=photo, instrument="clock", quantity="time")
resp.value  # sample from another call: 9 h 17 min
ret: 4 h 08 min
